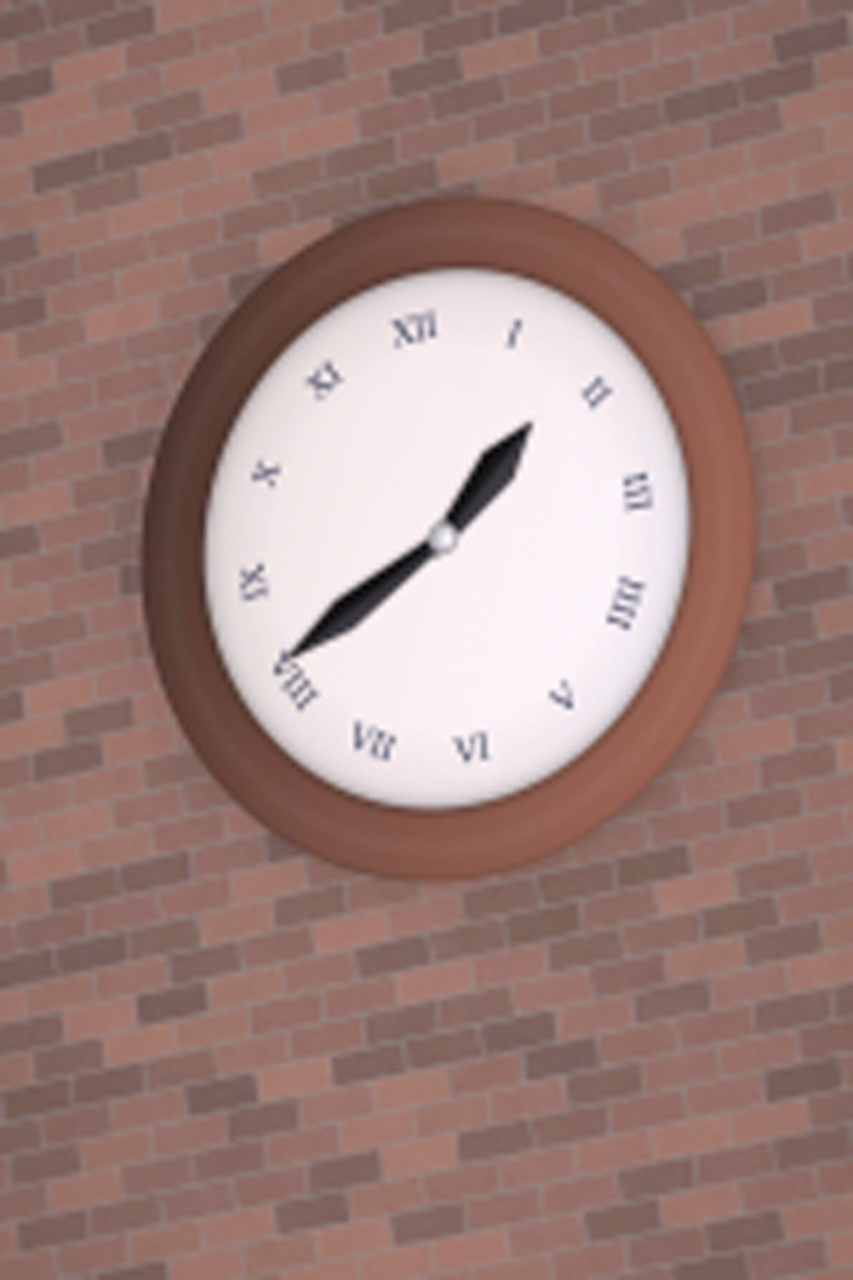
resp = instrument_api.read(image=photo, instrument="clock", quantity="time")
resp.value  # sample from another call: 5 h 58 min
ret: 1 h 41 min
